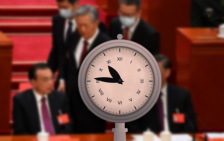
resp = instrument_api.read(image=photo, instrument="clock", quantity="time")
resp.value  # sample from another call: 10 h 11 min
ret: 10 h 46 min
